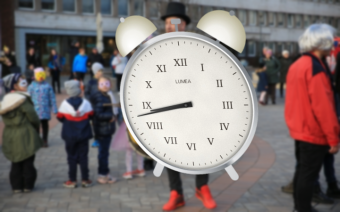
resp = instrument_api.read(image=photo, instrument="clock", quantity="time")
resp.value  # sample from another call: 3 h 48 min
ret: 8 h 43 min
